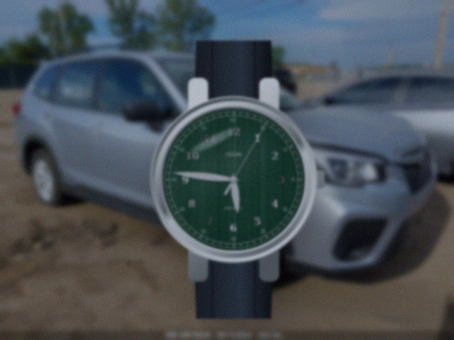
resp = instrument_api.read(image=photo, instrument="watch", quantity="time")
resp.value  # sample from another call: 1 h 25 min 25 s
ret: 5 h 46 min 05 s
